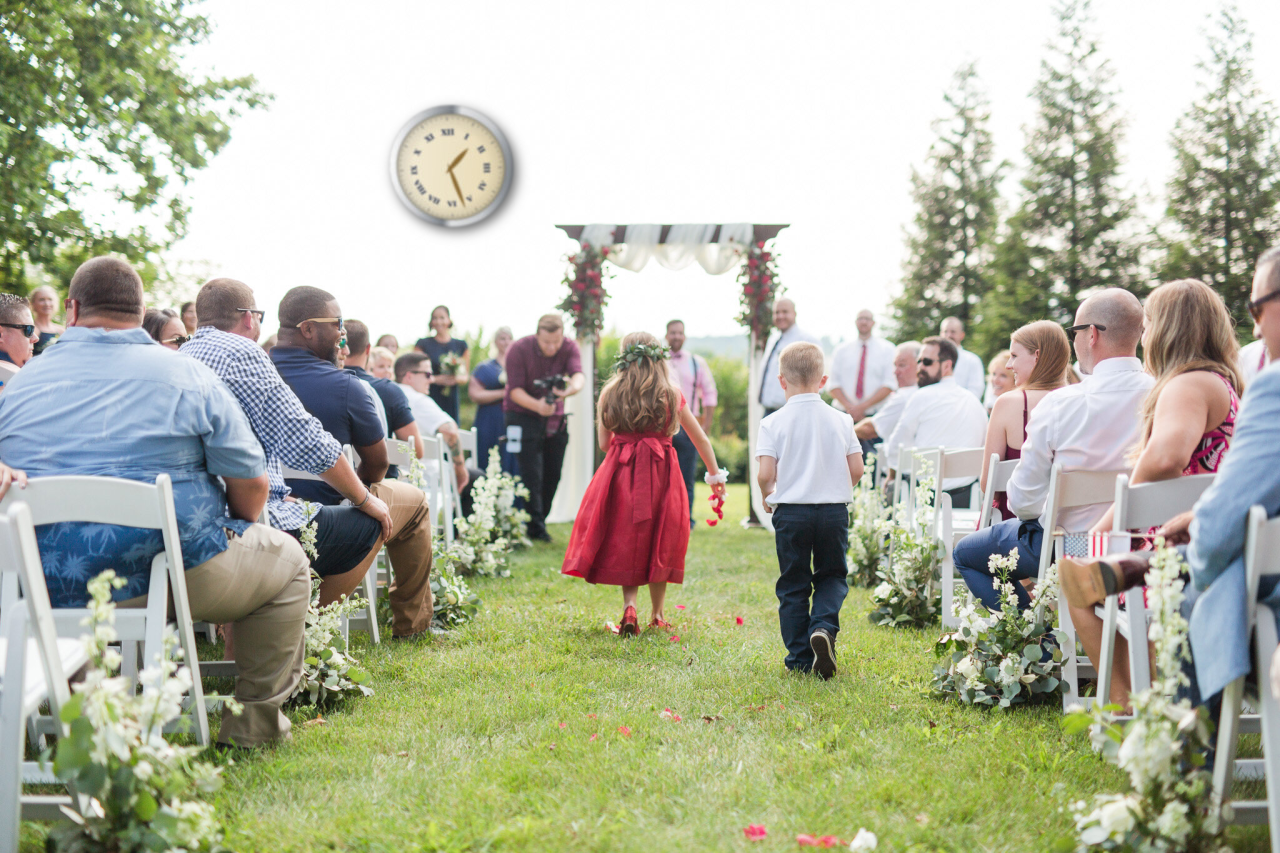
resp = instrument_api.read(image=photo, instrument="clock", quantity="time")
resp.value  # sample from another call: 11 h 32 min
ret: 1 h 27 min
